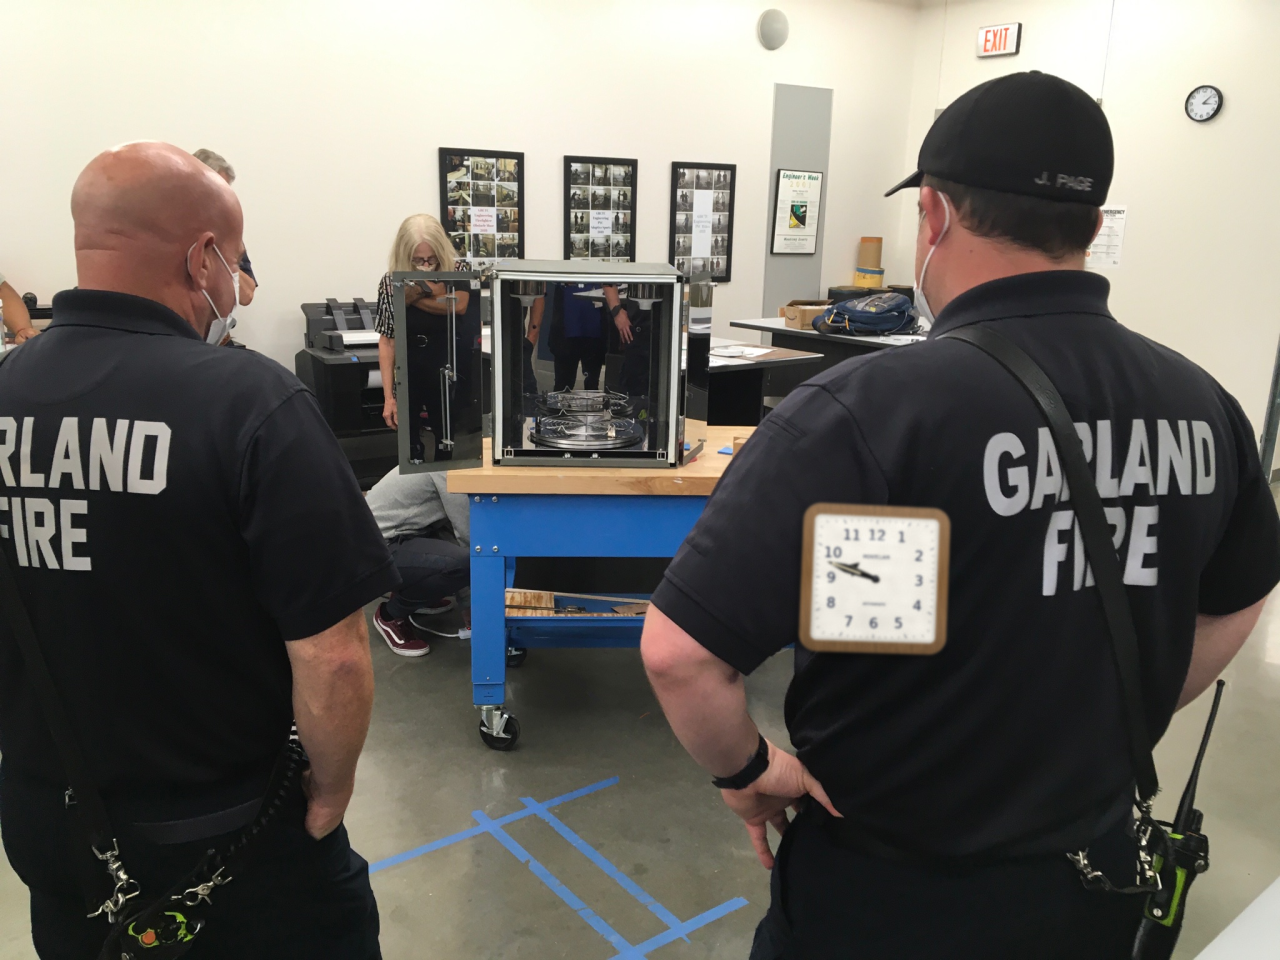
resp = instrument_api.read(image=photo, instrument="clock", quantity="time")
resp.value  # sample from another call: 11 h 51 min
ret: 9 h 48 min
